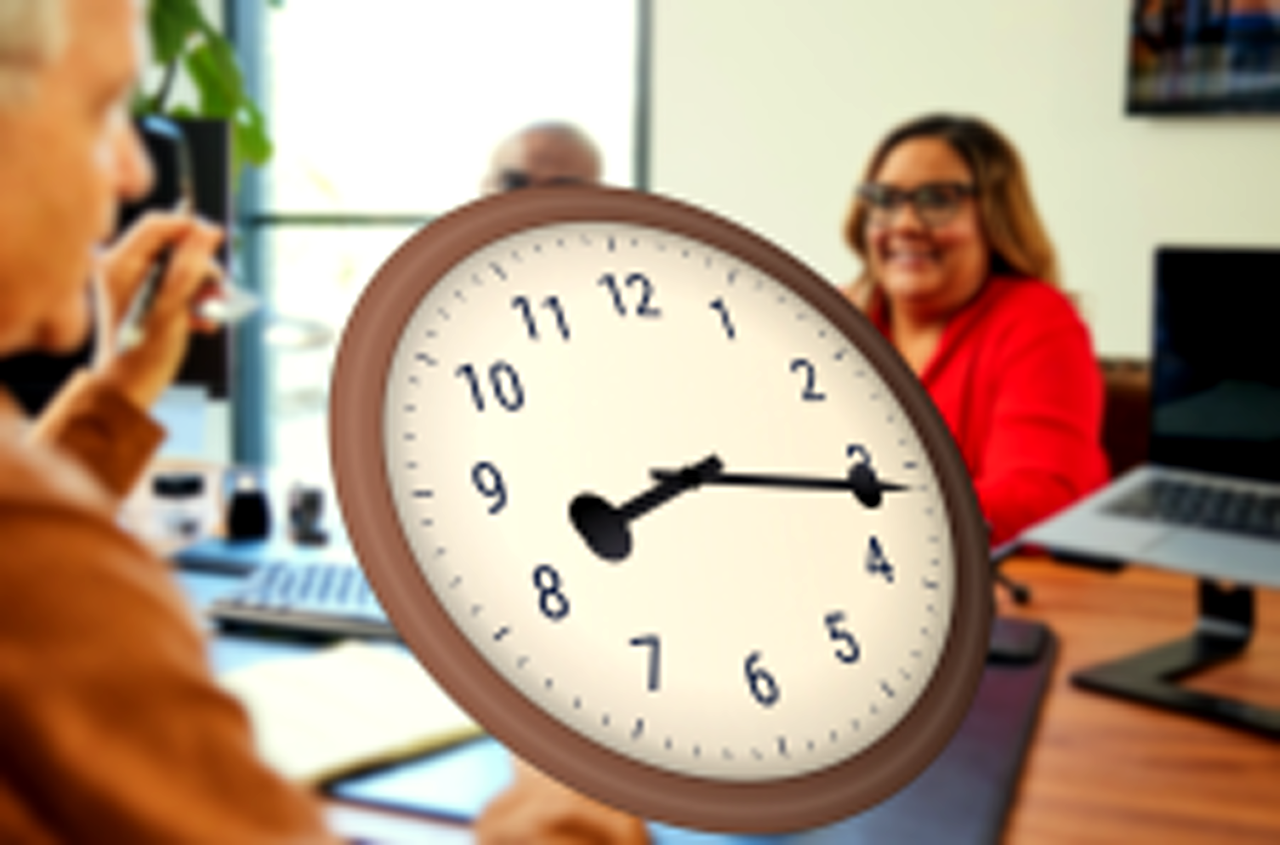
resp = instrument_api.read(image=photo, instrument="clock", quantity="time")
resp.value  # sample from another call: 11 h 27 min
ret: 8 h 16 min
